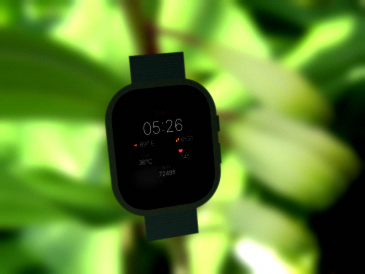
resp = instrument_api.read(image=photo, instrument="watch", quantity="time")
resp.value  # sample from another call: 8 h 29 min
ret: 5 h 26 min
